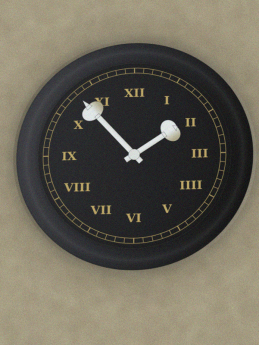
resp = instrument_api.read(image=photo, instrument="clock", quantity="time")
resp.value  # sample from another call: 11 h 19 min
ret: 1 h 53 min
